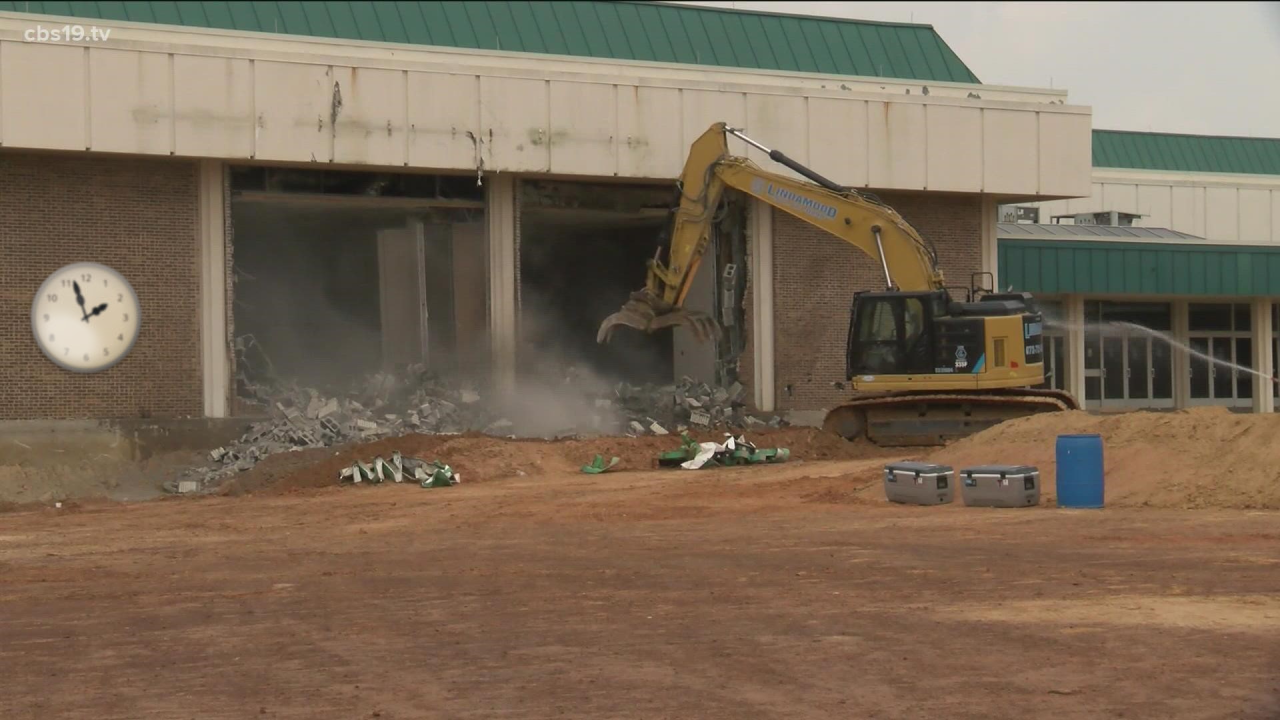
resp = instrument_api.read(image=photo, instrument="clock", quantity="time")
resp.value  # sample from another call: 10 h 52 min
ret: 1 h 57 min
